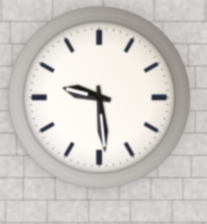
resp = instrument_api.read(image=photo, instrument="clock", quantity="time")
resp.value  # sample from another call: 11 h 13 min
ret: 9 h 29 min
